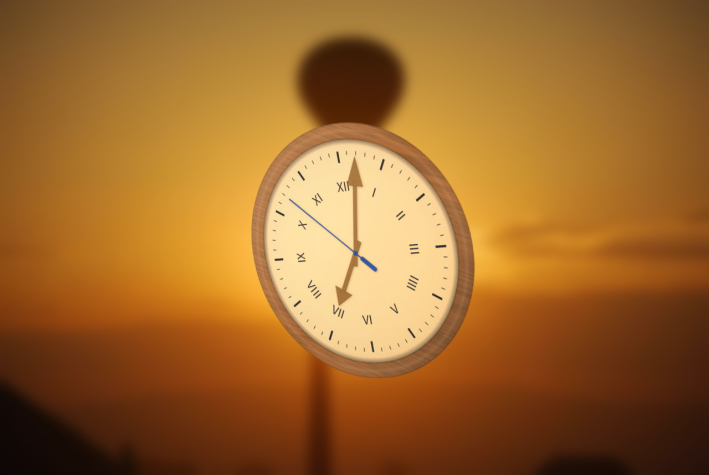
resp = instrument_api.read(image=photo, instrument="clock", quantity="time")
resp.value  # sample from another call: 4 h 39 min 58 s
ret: 7 h 01 min 52 s
